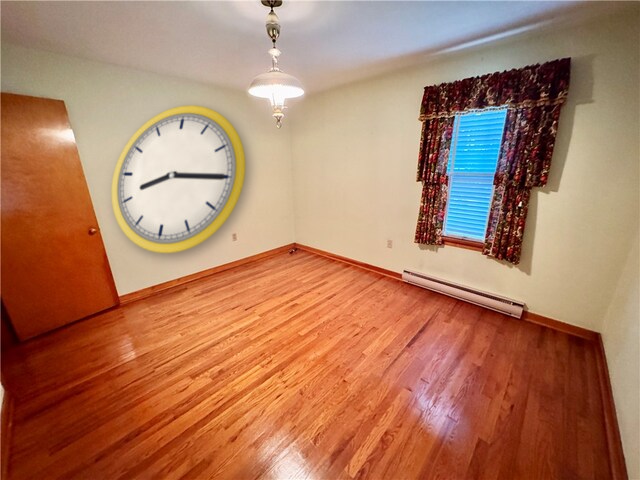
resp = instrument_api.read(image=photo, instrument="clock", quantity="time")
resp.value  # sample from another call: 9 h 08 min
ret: 8 h 15 min
